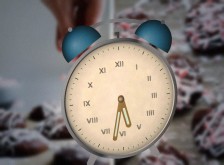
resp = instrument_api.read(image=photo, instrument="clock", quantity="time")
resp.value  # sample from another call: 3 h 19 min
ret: 5 h 32 min
